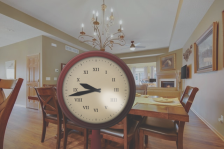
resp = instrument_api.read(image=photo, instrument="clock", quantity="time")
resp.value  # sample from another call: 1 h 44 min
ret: 9 h 43 min
